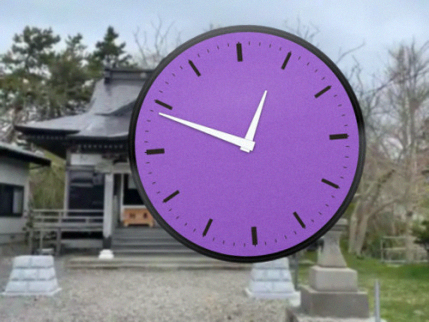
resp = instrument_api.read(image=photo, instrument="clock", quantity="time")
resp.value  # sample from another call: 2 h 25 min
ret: 12 h 49 min
